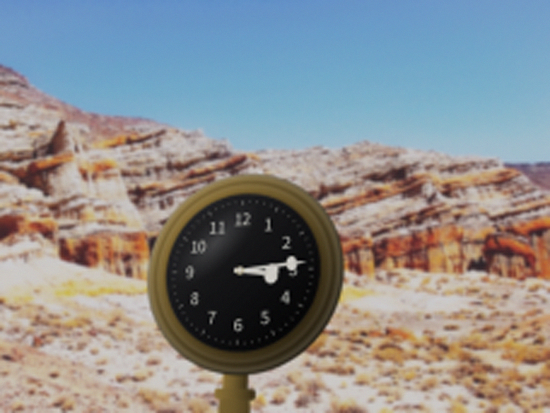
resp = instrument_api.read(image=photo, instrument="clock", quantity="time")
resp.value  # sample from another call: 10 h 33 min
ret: 3 h 14 min
